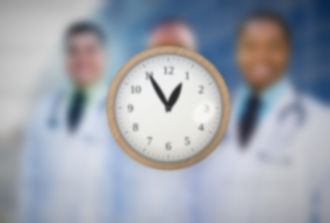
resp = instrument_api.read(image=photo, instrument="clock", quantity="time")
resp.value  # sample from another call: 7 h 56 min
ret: 12 h 55 min
